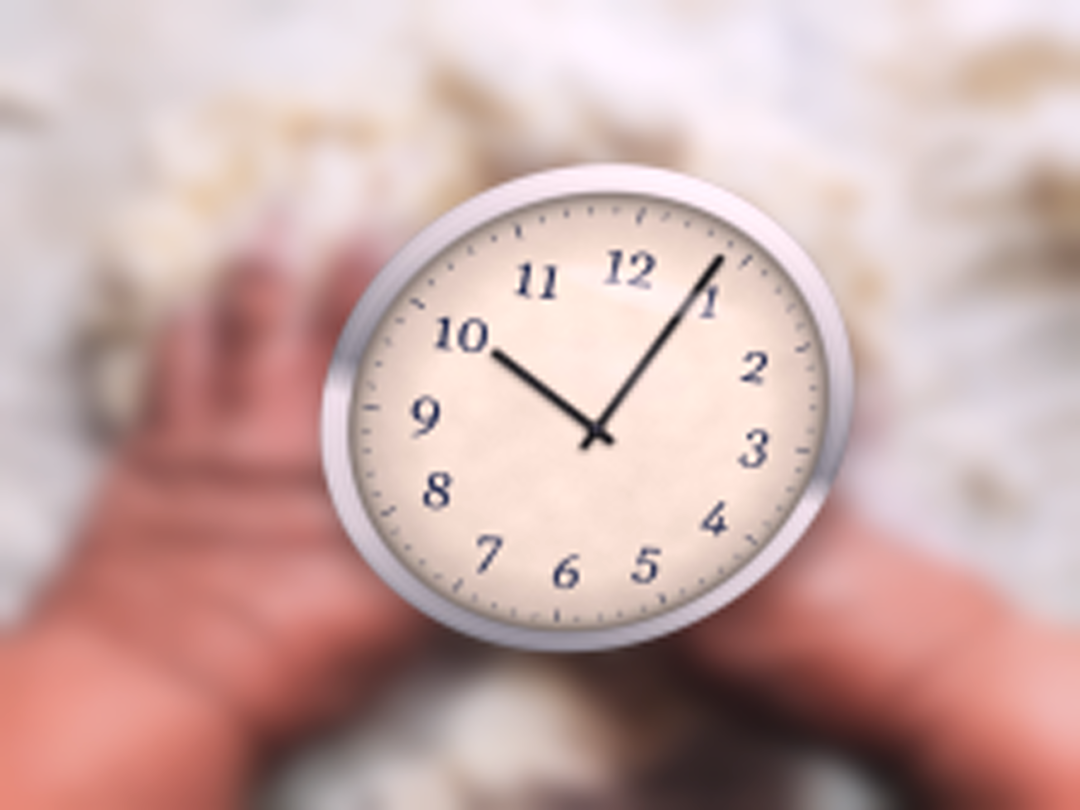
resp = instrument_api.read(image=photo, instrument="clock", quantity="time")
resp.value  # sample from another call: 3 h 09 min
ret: 10 h 04 min
